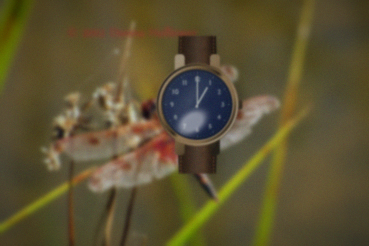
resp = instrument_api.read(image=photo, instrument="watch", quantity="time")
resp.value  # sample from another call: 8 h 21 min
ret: 1 h 00 min
